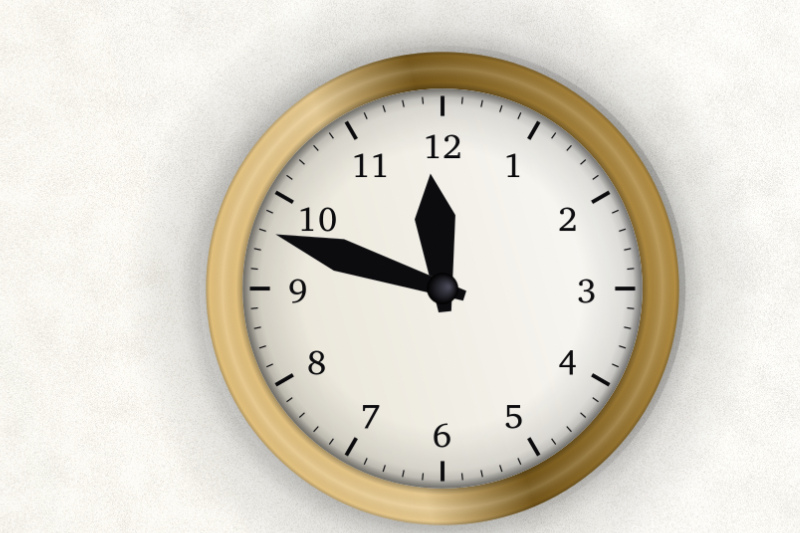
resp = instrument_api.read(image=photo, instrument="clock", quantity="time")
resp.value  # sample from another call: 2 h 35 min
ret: 11 h 48 min
